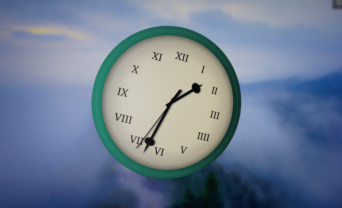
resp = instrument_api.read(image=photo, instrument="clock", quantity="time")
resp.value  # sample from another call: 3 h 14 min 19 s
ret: 1 h 32 min 34 s
